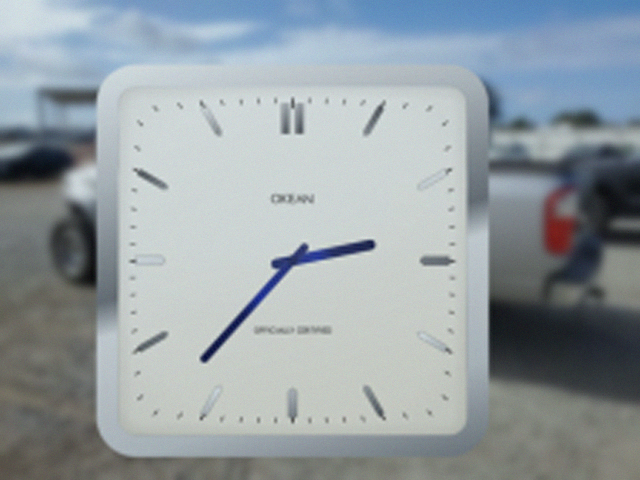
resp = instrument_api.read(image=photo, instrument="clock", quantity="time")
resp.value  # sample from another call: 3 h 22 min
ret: 2 h 37 min
